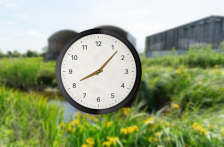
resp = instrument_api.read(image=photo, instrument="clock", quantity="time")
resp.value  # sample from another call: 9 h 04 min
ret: 8 h 07 min
